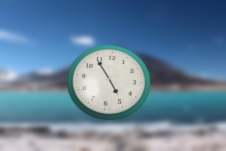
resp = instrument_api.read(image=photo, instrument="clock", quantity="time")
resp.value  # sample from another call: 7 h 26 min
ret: 4 h 54 min
